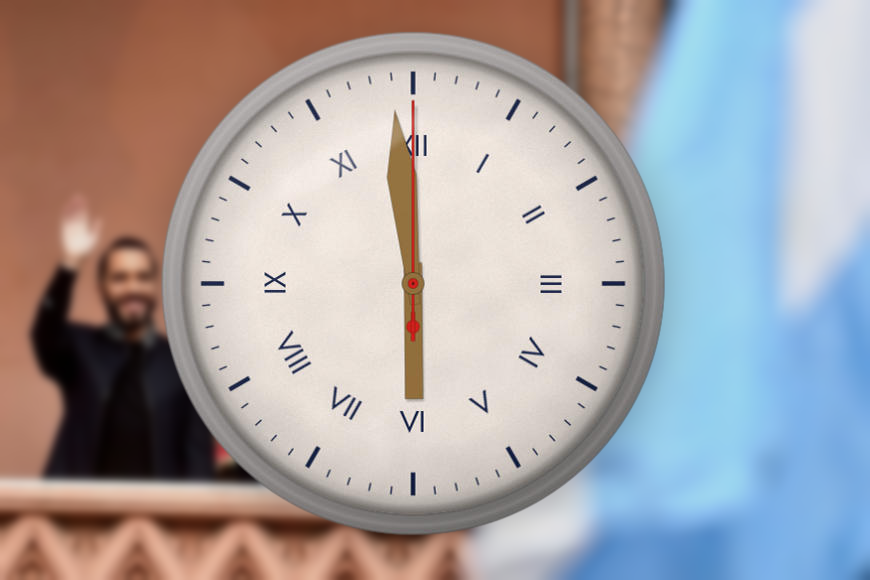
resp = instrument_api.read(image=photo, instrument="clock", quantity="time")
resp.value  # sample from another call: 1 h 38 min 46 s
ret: 5 h 59 min 00 s
